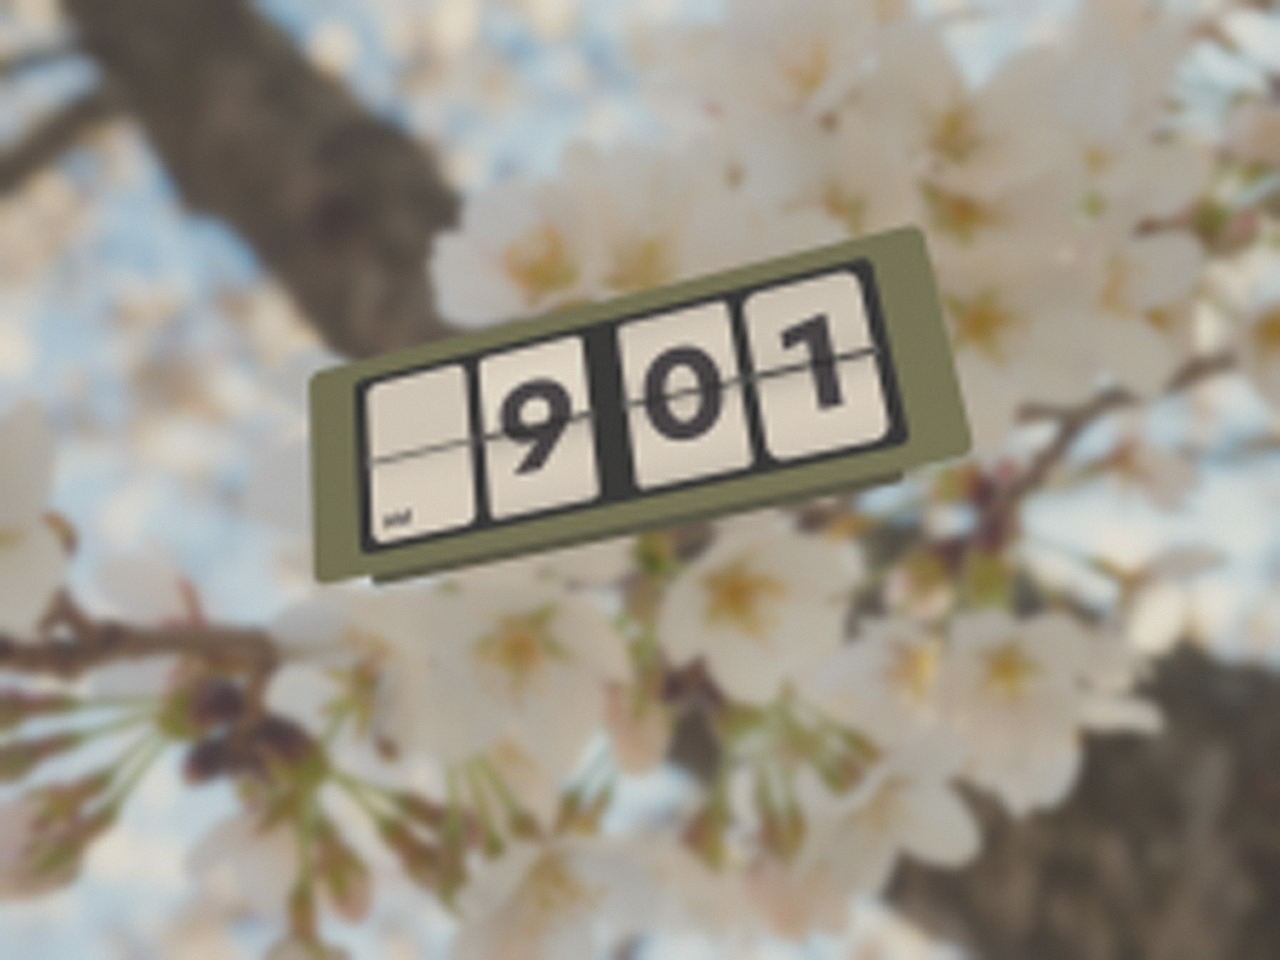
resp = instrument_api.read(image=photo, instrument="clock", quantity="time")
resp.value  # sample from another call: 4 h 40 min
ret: 9 h 01 min
